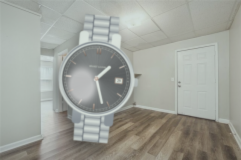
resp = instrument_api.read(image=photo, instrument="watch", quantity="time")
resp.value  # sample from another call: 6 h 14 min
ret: 1 h 27 min
